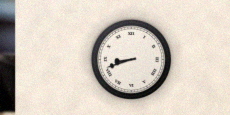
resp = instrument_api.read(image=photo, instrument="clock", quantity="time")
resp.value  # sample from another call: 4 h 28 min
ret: 8 h 42 min
